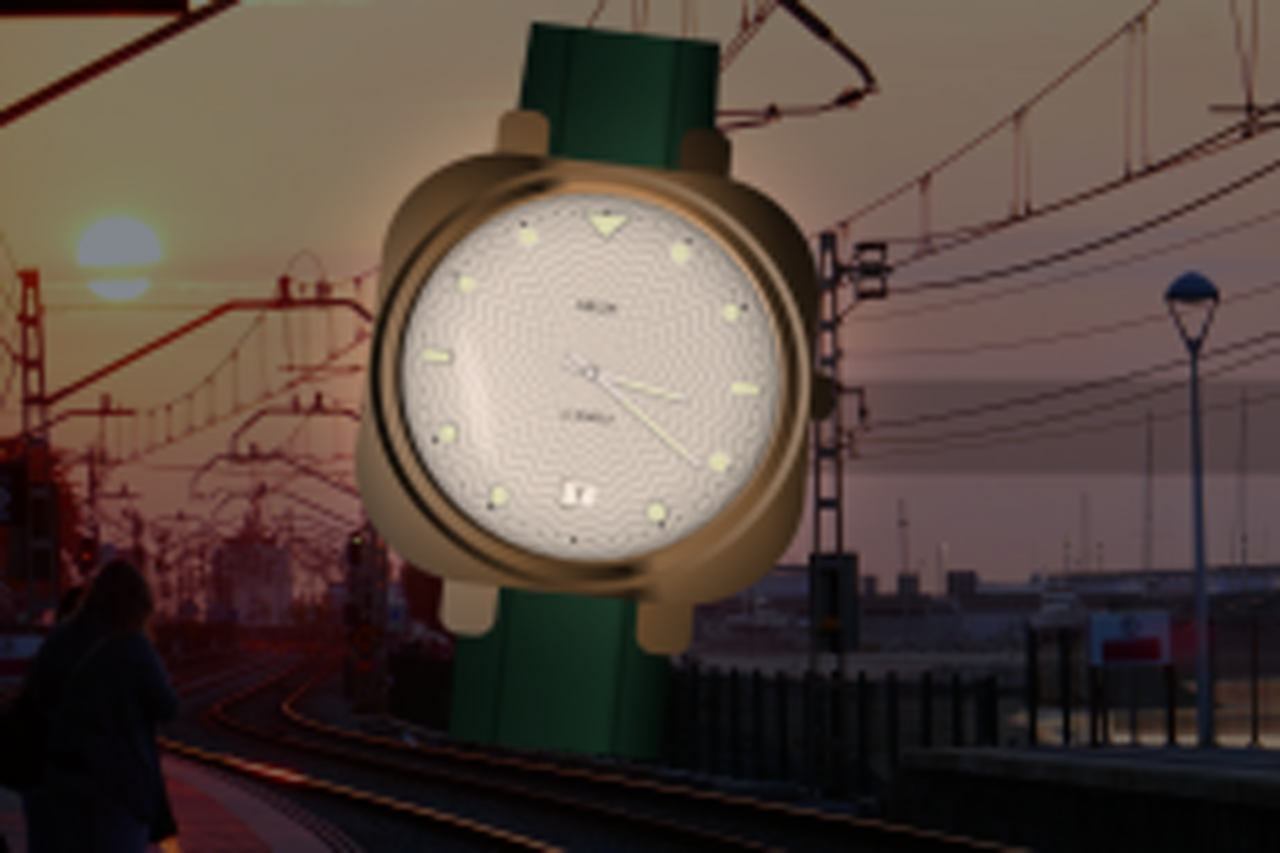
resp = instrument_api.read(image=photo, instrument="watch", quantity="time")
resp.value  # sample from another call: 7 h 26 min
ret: 3 h 21 min
